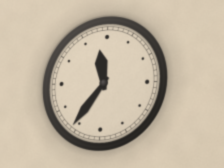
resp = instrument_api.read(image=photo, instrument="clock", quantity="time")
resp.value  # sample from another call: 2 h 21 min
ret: 11 h 36 min
